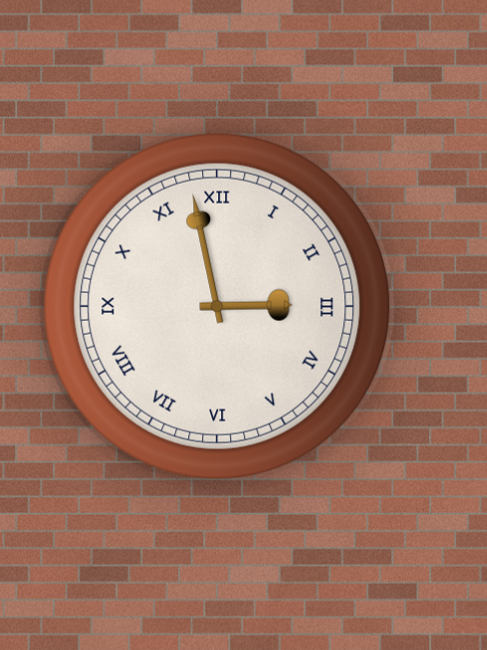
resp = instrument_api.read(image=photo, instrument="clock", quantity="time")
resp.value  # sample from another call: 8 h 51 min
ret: 2 h 58 min
